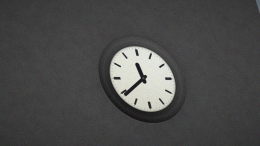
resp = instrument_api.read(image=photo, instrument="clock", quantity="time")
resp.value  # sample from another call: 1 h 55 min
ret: 11 h 39 min
